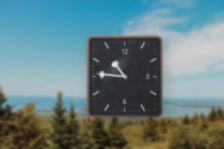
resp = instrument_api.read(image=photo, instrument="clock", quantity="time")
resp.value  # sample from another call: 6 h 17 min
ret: 10 h 46 min
